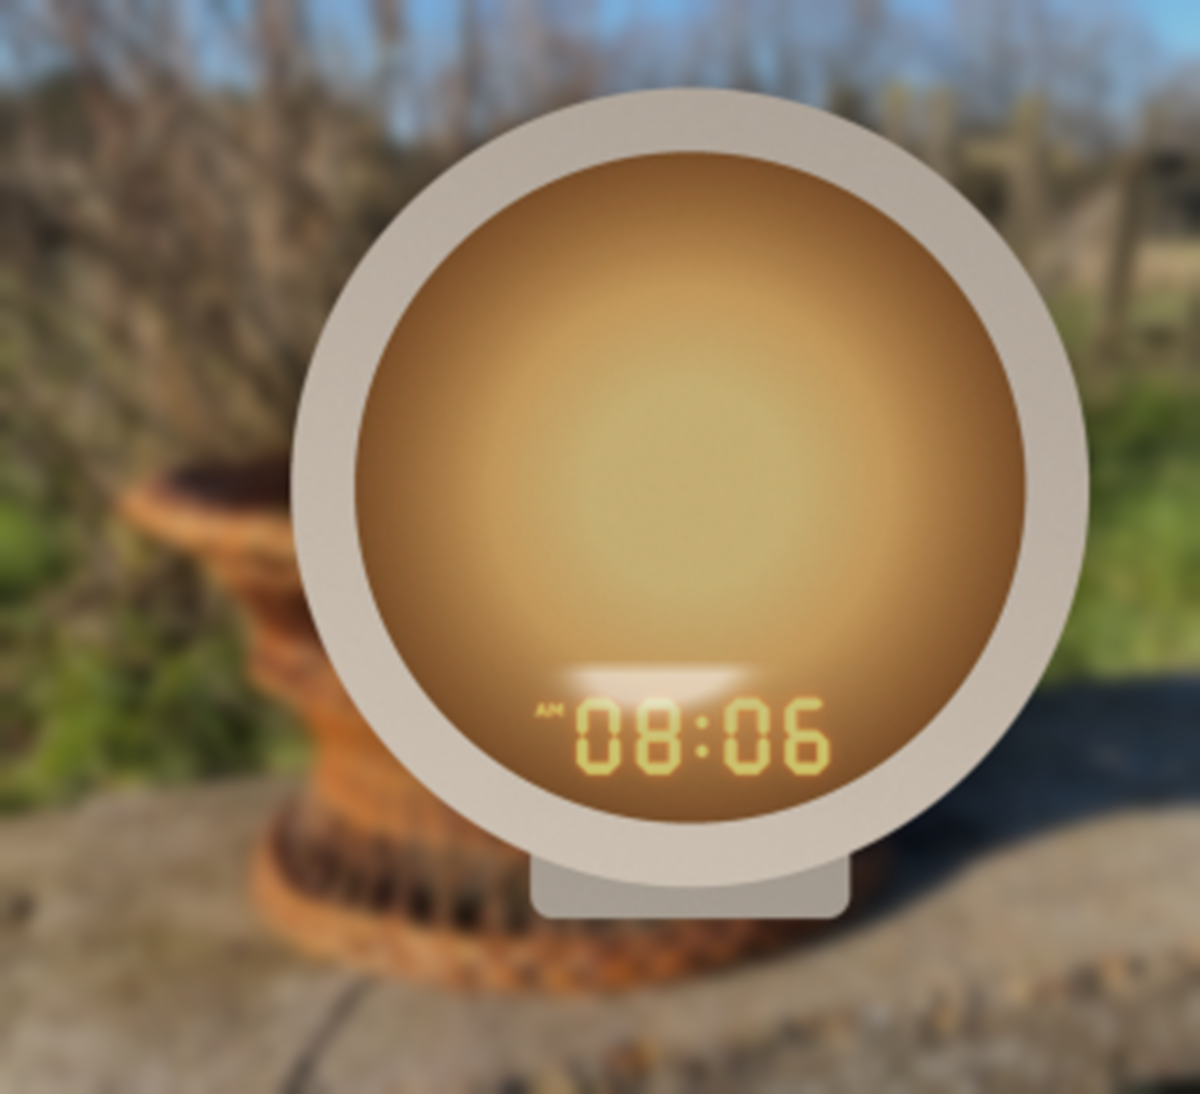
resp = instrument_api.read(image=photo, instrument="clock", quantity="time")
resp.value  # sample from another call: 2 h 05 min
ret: 8 h 06 min
